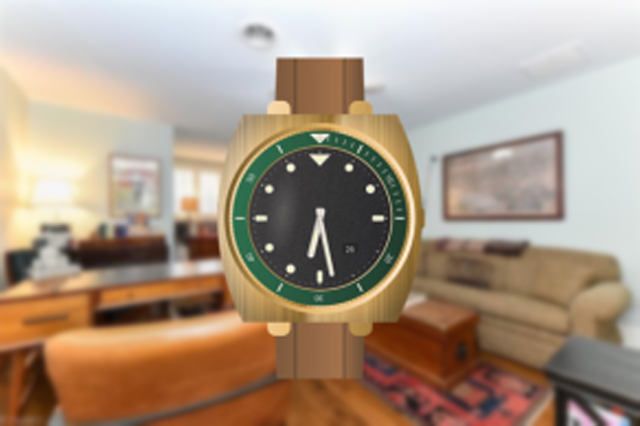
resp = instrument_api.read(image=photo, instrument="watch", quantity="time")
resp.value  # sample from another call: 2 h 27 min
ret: 6 h 28 min
